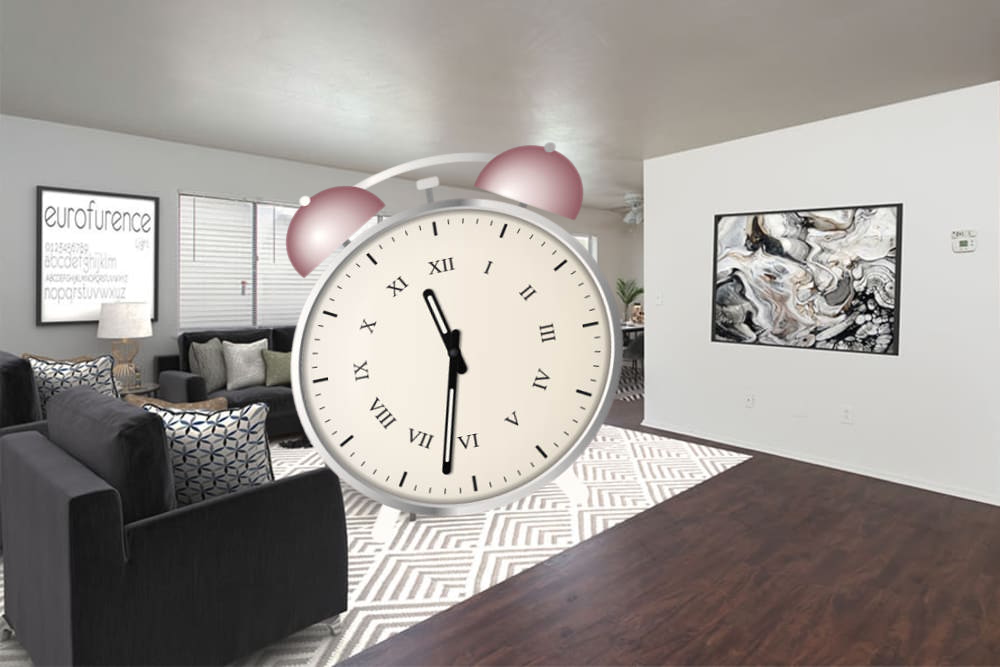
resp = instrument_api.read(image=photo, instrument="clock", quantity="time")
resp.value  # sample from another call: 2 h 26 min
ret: 11 h 32 min
